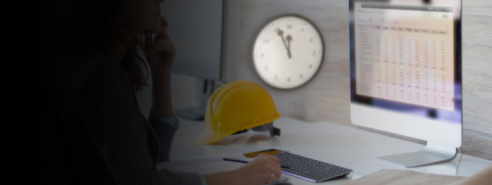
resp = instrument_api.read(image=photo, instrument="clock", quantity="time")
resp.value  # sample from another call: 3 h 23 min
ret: 11 h 56 min
